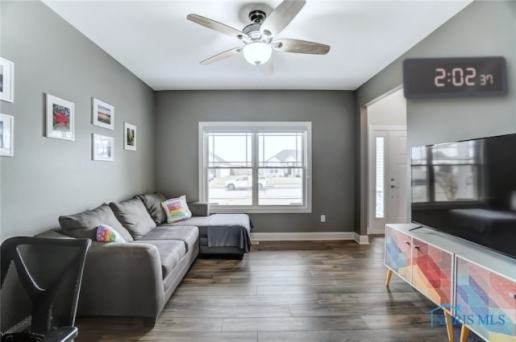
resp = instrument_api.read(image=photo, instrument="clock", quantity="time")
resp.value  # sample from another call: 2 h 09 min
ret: 2 h 02 min
